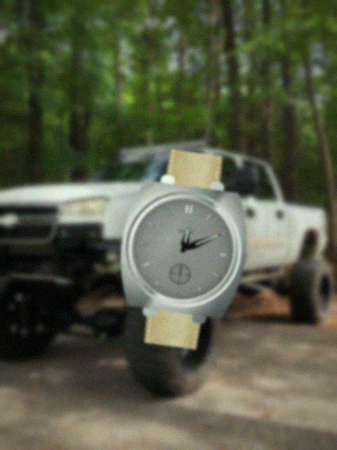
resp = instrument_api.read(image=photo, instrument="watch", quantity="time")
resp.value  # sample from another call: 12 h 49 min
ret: 12 h 10 min
